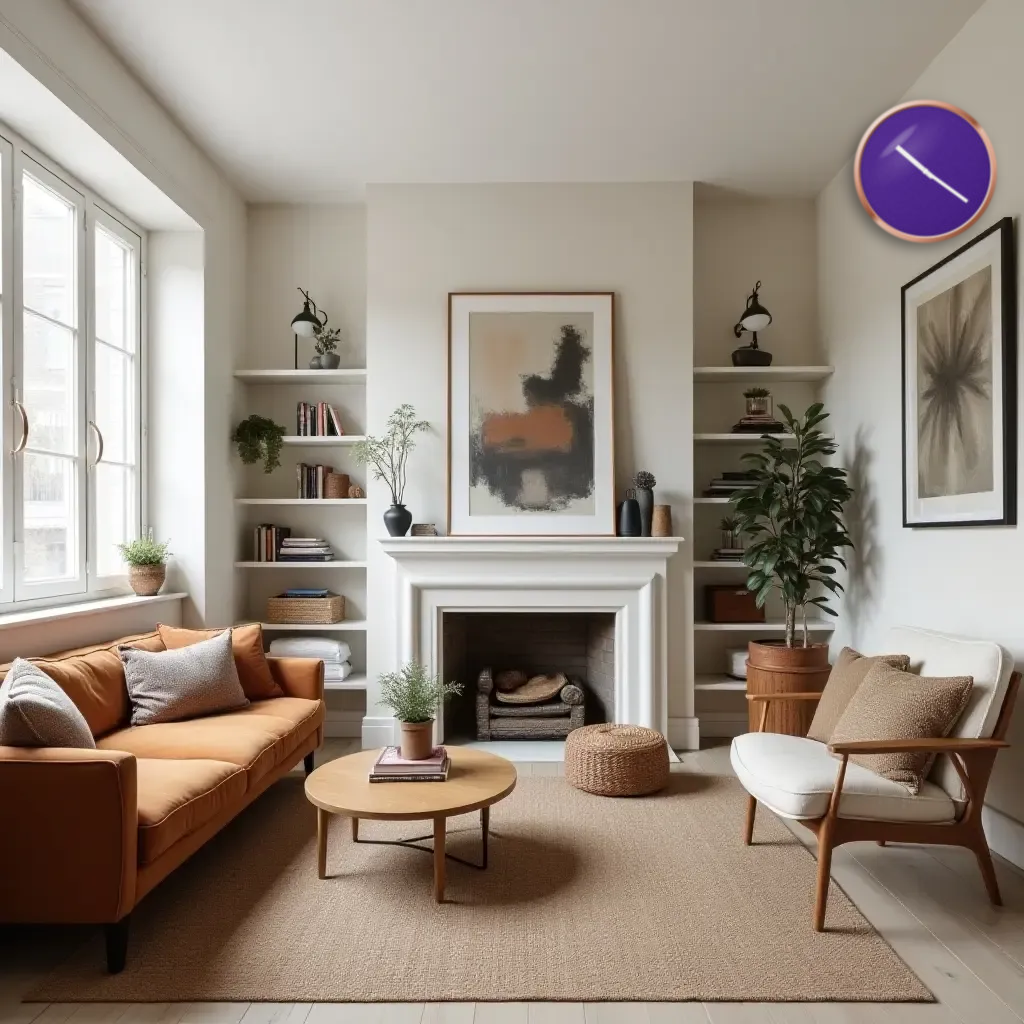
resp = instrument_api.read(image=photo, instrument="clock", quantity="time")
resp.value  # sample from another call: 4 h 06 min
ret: 10 h 21 min
